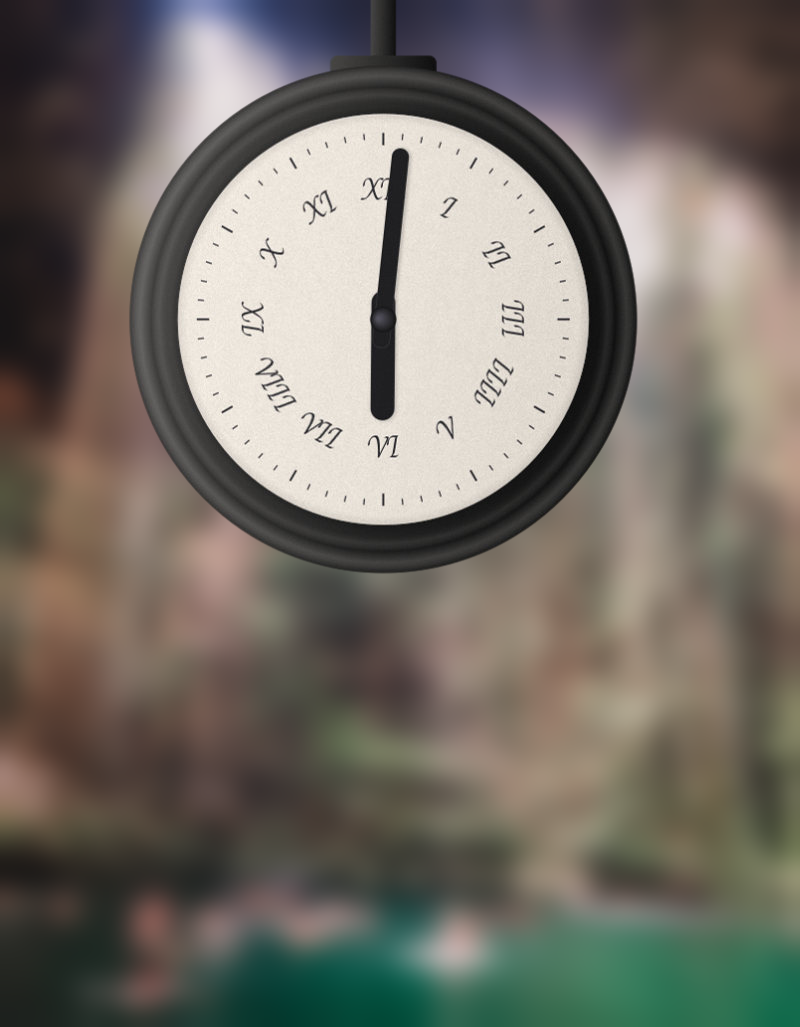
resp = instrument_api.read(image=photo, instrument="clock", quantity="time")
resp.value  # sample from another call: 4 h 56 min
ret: 6 h 01 min
